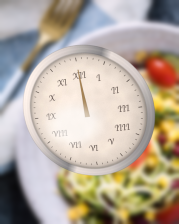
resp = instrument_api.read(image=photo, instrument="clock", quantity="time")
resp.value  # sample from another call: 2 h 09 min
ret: 12 h 00 min
